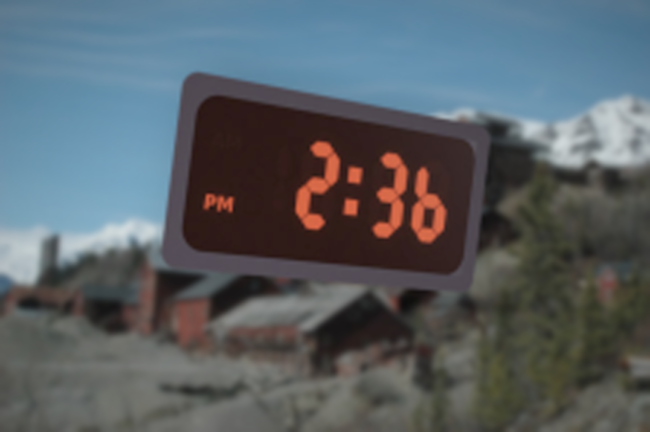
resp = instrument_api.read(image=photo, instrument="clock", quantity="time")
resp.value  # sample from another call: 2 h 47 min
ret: 2 h 36 min
